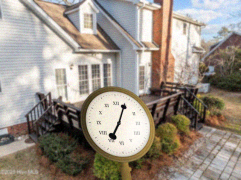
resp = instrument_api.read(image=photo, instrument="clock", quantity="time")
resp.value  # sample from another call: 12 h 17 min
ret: 7 h 04 min
